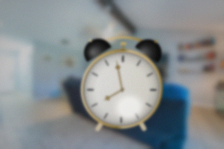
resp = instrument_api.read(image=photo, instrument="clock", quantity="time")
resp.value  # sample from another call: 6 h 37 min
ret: 7 h 58 min
